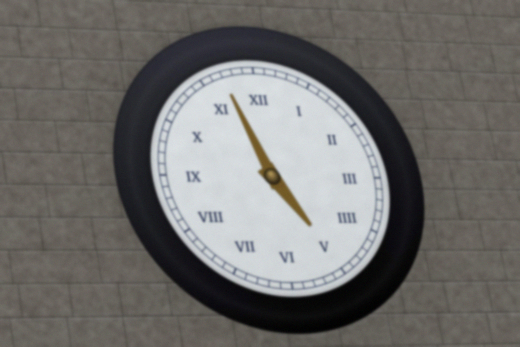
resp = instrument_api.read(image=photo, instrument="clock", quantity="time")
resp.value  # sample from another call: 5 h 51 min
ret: 4 h 57 min
